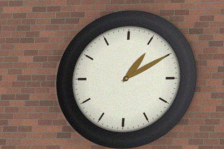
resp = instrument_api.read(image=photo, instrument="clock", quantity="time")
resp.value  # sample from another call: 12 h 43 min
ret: 1 h 10 min
